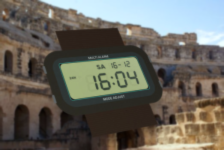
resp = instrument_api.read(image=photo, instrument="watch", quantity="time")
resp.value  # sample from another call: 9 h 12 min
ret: 16 h 04 min
